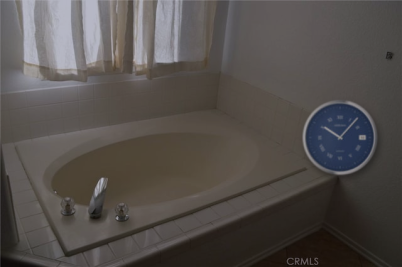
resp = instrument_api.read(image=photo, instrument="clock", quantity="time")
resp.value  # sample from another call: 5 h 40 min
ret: 10 h 07 min
